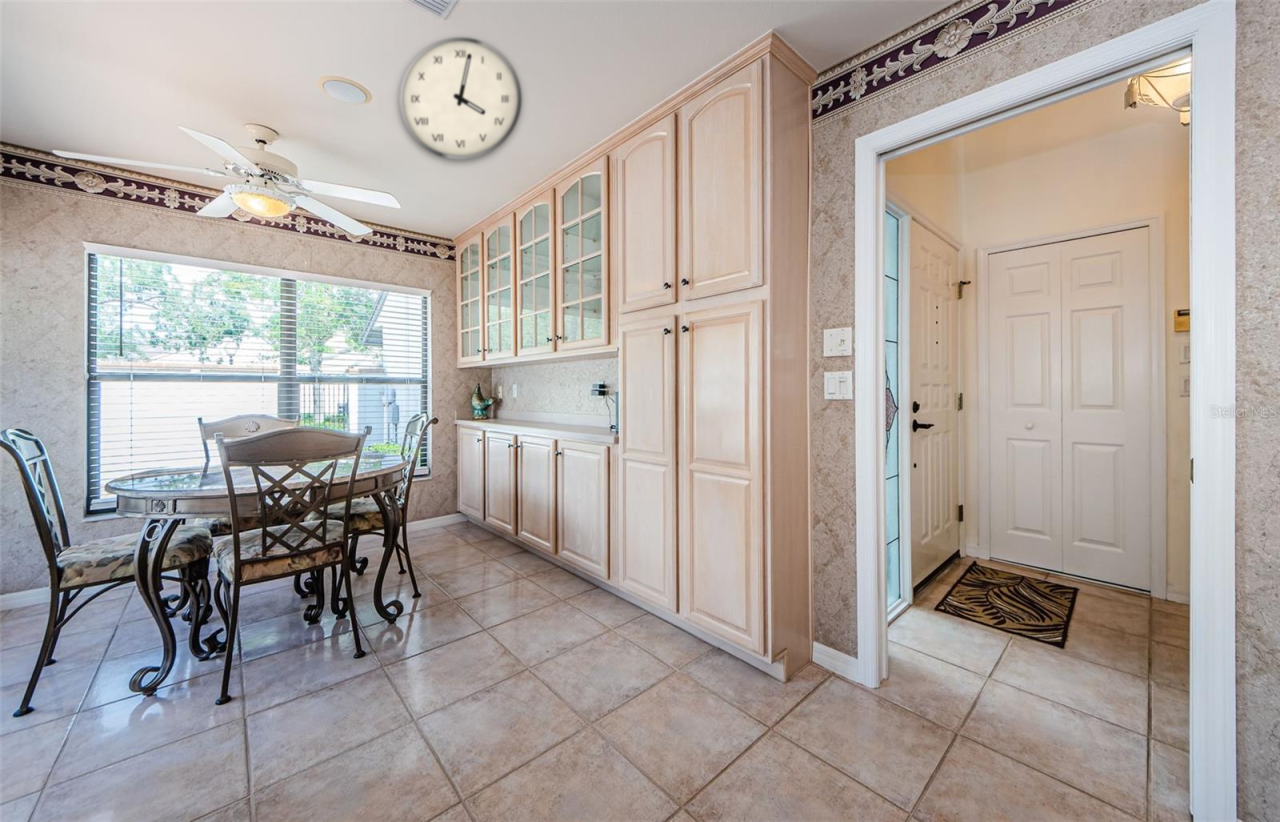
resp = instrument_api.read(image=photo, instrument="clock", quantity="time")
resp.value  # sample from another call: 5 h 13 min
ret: 4 h 02 min
